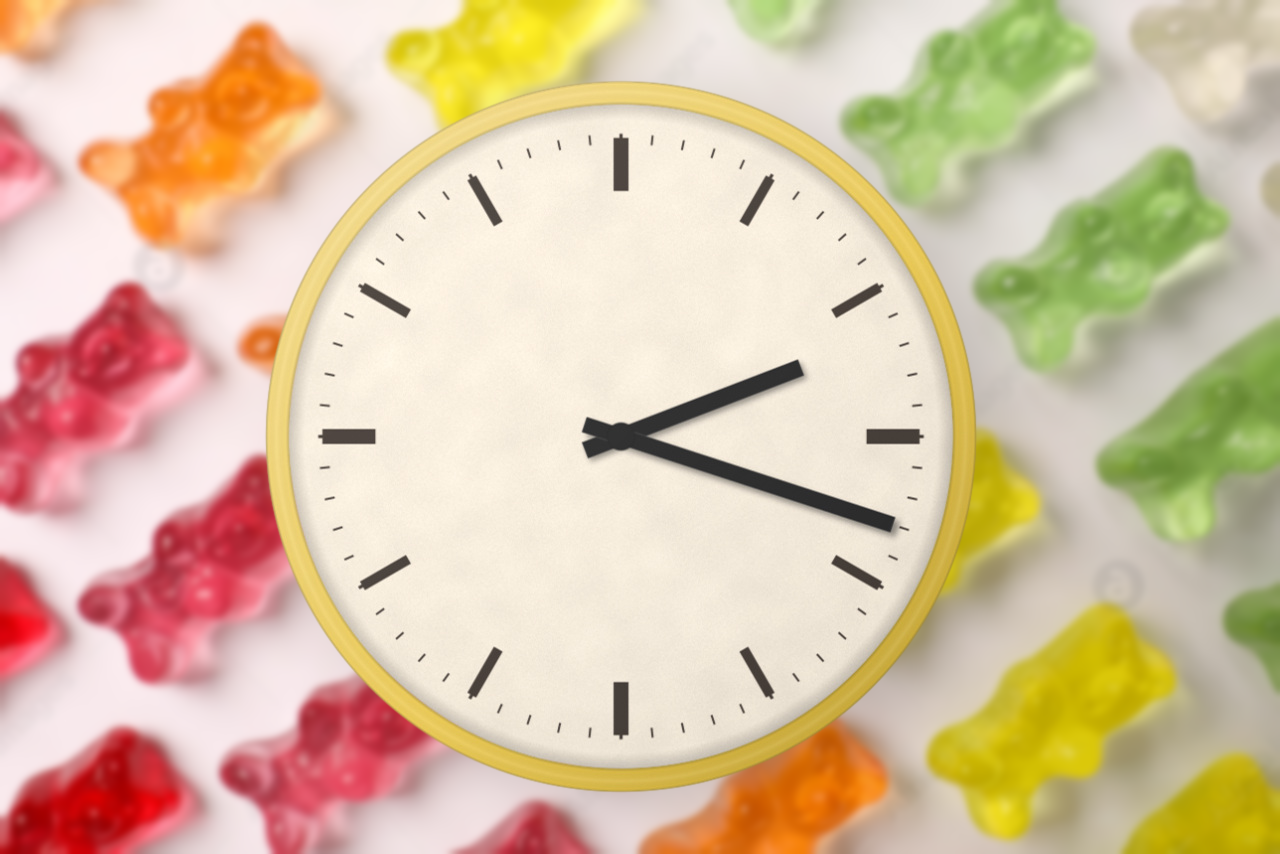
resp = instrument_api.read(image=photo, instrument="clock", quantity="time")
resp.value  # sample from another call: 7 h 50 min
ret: 2 h 18 min
